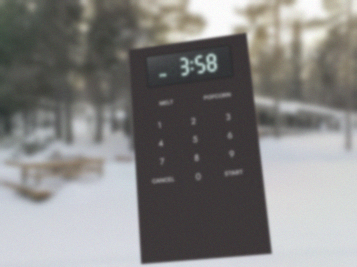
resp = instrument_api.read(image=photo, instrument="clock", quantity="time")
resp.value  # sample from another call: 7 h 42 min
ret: 3 h 58 min
